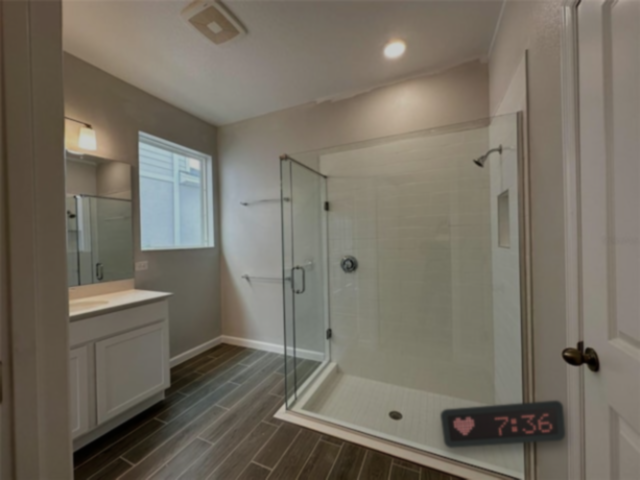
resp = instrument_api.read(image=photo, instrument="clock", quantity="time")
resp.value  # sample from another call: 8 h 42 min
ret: 7 h 36 min
